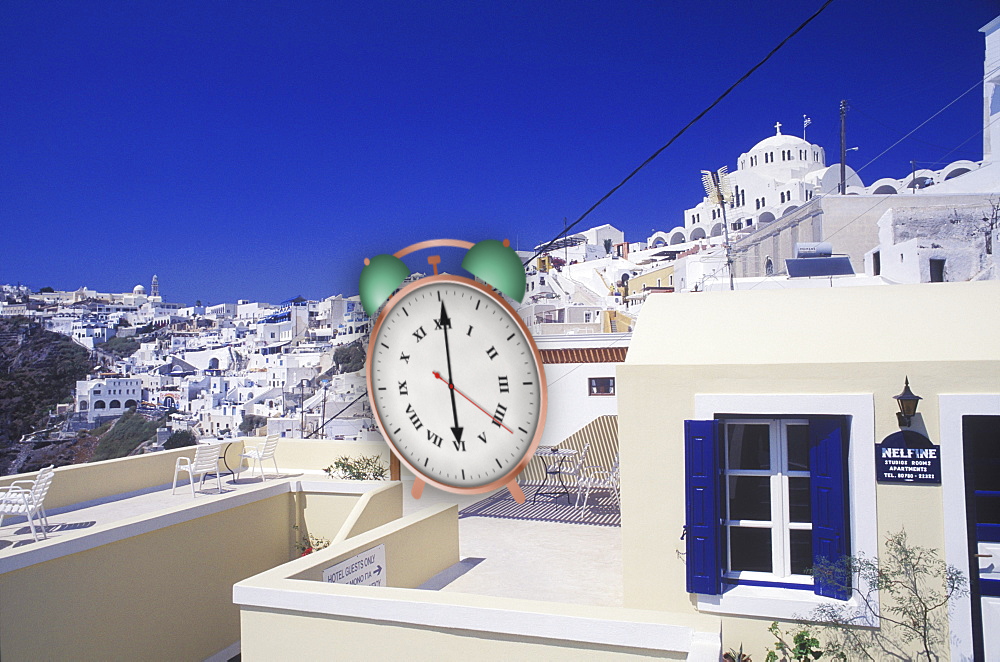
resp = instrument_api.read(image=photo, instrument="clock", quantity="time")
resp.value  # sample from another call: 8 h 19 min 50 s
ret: 6 h 00 min 21 s
